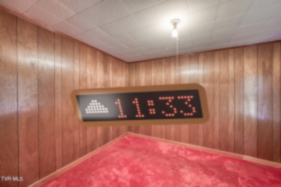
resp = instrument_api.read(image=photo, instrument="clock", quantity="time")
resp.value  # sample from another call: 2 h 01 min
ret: 11 h 33 min
